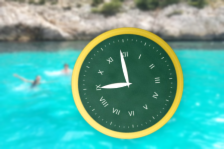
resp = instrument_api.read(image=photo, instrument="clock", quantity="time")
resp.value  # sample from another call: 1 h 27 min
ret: 8 h 59 min
